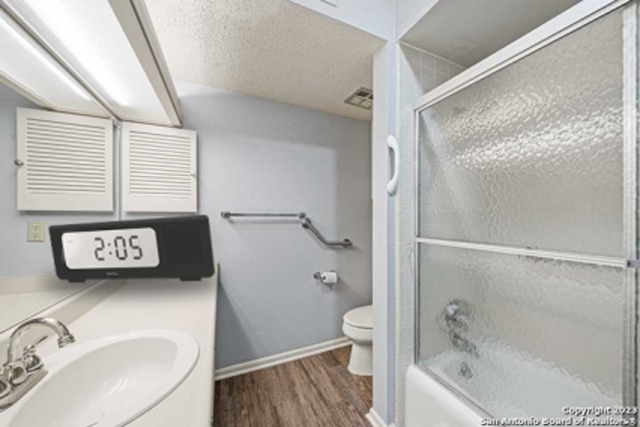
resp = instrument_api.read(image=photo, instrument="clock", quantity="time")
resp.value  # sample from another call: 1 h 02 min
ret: 2 h 05 min
